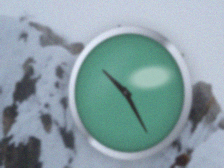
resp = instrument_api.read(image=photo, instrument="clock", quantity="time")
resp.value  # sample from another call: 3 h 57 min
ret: 10 h 25 min
